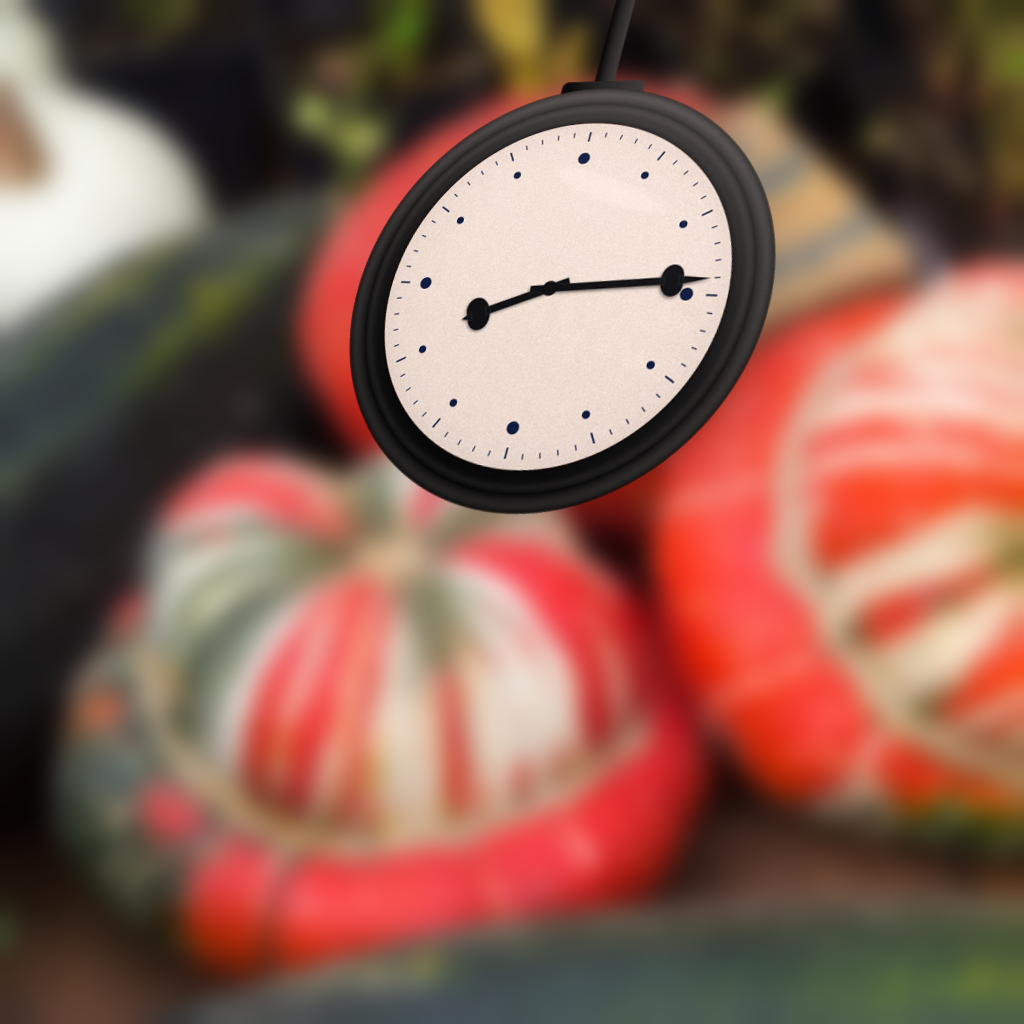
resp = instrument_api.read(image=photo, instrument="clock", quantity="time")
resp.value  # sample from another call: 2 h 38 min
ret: 8 h 14 min
